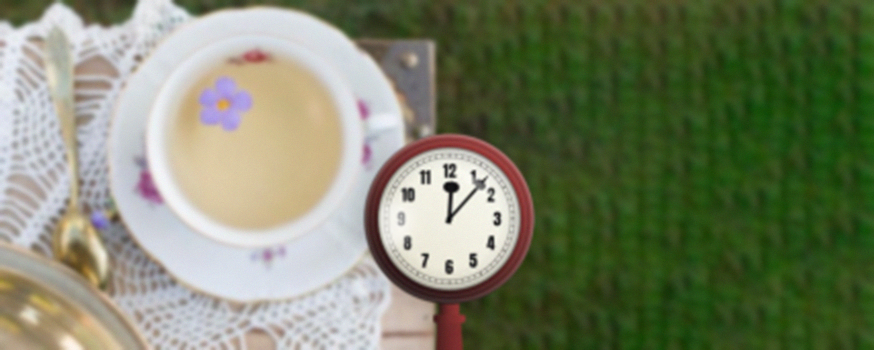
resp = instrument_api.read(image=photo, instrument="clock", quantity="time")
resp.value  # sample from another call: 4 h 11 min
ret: 12 h 07 min
